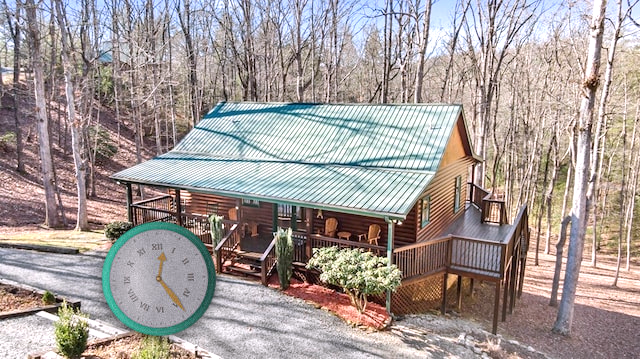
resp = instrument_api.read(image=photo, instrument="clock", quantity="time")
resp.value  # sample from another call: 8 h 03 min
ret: 12 h 24 min
